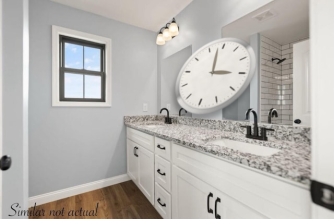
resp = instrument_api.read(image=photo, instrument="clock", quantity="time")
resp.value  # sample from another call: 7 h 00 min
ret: 2 h 58 min
